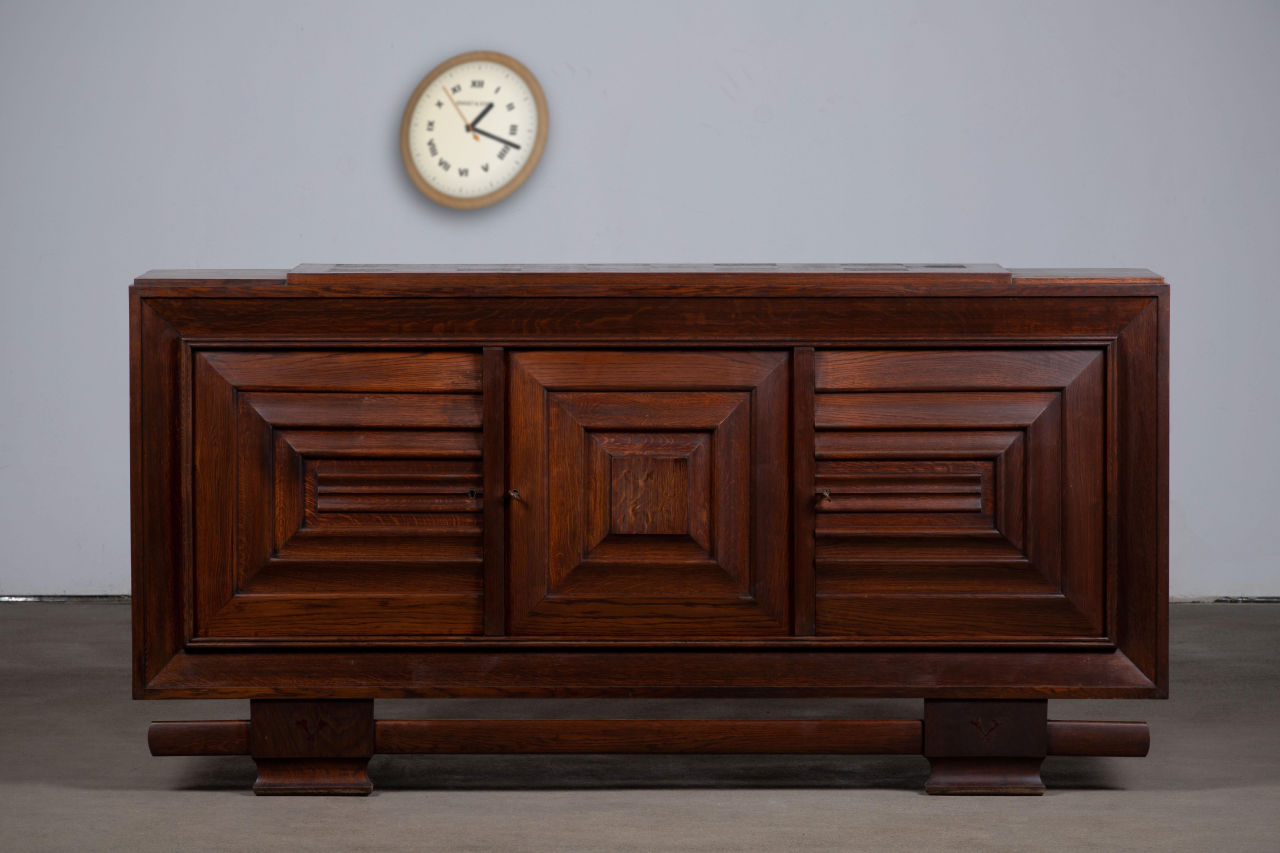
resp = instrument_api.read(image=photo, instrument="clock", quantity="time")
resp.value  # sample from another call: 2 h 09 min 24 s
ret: 1 h 17 min 53 s
